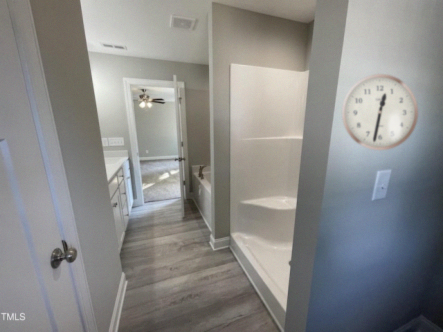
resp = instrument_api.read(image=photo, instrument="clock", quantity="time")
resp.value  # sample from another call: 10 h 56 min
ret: 12 h 32 min
